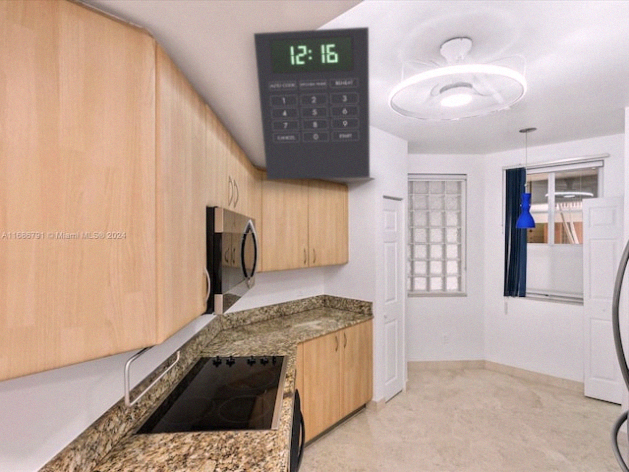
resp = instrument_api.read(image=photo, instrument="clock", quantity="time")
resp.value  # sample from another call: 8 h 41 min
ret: 12 h 16 min
